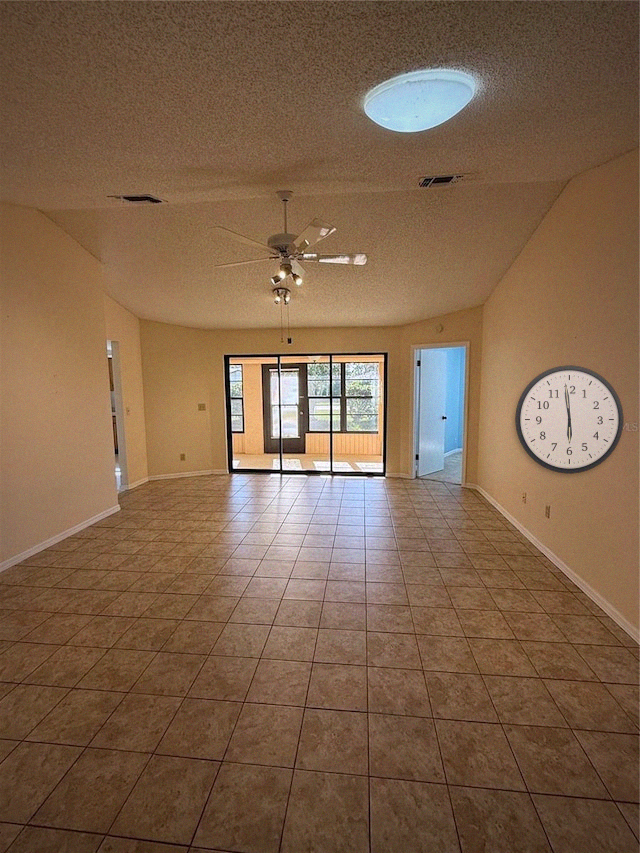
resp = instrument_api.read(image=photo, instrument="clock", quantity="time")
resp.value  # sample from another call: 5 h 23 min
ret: 5 h 59 min
